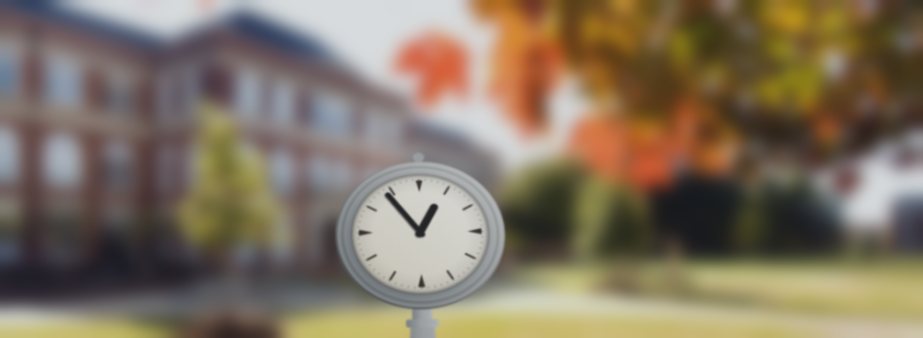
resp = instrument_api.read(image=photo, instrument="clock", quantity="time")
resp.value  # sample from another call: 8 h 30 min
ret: 12 h 54 min
